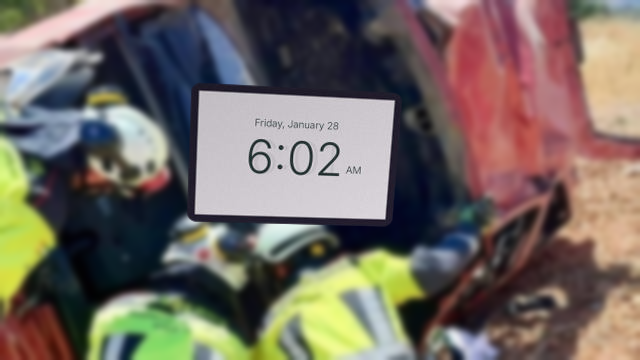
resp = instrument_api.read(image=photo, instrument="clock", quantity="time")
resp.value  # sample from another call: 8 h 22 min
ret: 6 h 02 min
